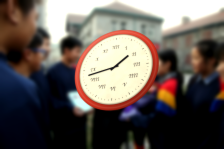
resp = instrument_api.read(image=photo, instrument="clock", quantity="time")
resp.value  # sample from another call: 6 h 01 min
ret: 1 h 43 min
